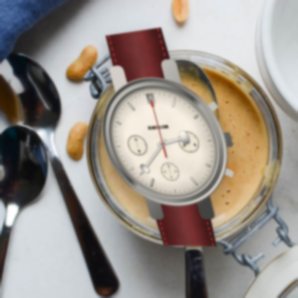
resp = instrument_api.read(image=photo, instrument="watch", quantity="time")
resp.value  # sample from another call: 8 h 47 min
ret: 2 h 38 min
